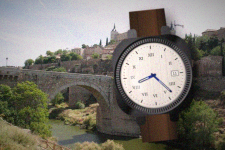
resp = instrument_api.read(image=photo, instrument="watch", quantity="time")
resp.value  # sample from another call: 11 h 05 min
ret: 8 h 23 min
